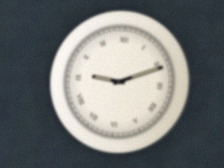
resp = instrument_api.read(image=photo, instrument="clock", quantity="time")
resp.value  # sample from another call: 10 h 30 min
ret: 9 h 11 min
